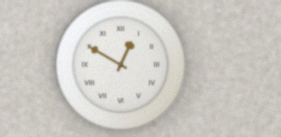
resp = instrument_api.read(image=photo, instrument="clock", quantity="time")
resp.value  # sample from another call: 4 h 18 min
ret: 12 h 50 min
